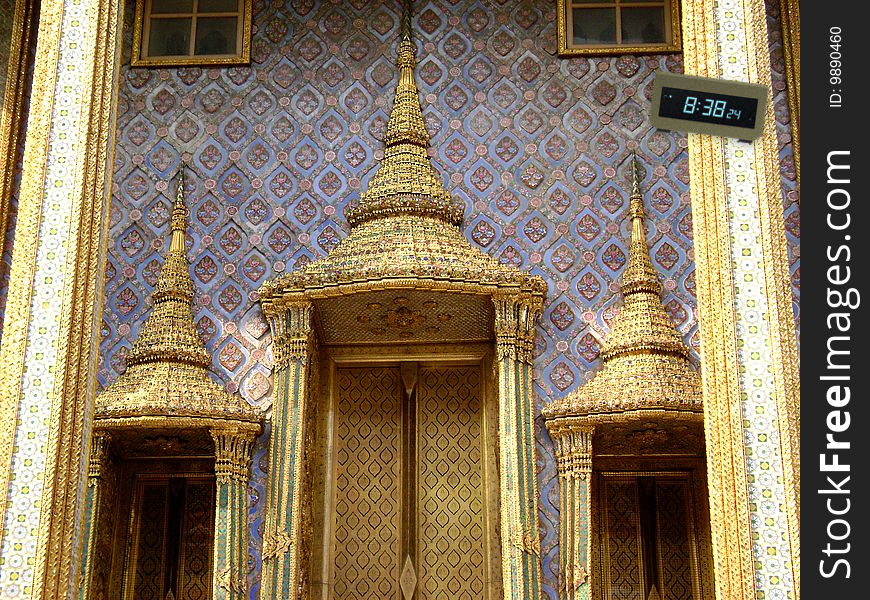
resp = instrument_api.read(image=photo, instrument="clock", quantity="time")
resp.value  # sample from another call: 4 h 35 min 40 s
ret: 8 h 38 min 24 s
